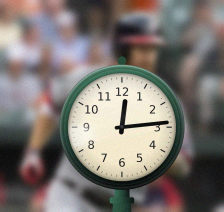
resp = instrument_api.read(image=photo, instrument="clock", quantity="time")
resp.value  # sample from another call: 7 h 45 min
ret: 12 h 14 min
